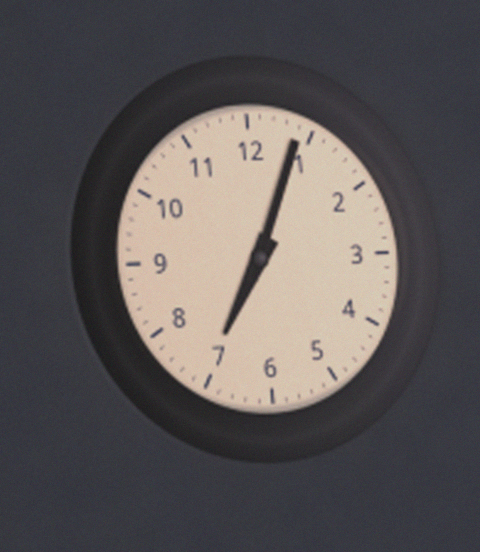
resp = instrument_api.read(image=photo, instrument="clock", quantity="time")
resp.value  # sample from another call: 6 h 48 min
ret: 7 h 04 min
